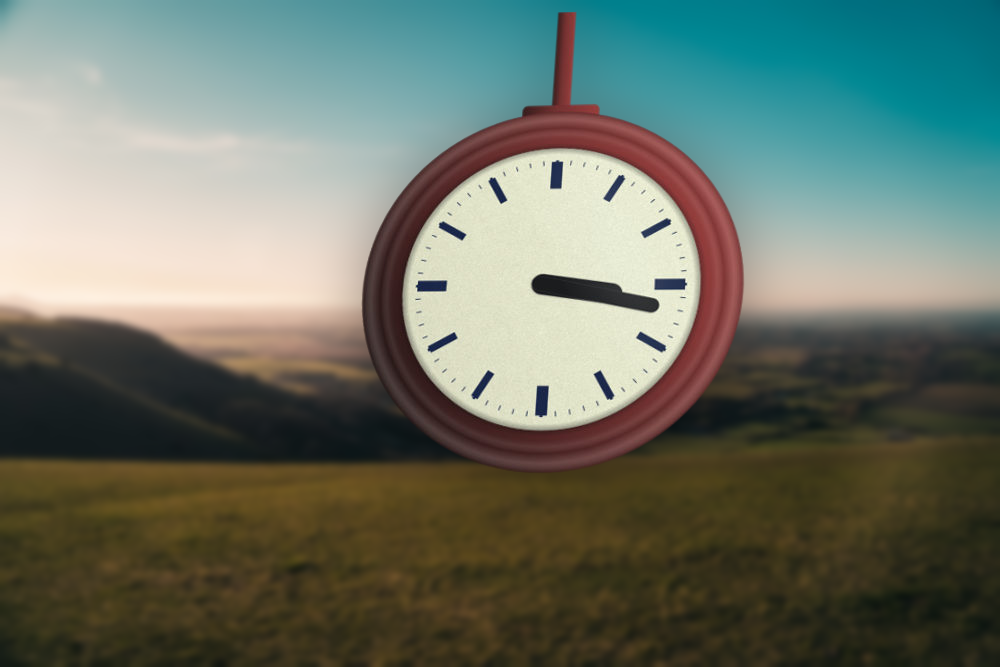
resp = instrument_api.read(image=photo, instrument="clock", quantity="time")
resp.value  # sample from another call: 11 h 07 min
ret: 3 h 17 min
